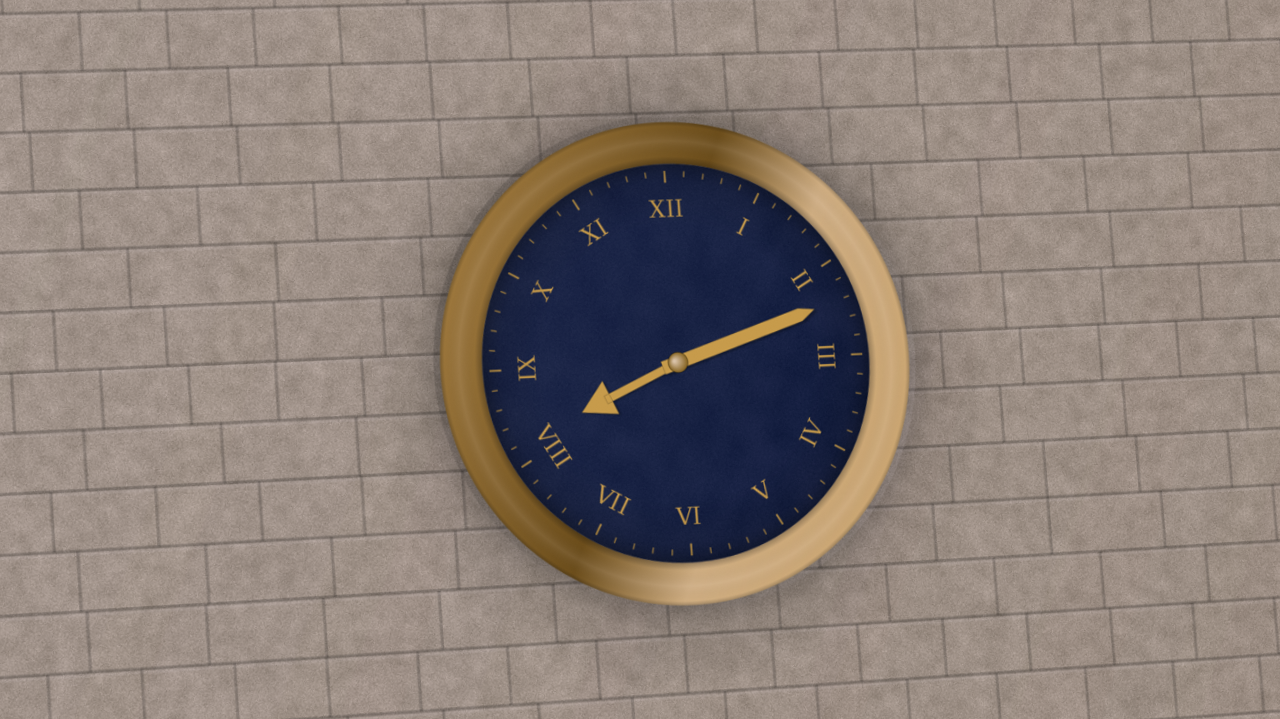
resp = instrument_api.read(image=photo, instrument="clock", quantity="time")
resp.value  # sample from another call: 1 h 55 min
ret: 8 h 12 min
